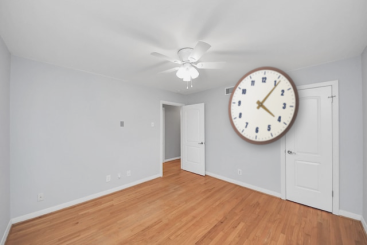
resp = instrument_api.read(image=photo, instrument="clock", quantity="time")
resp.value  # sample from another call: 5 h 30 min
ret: 4 h 06 min
